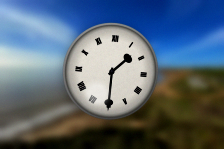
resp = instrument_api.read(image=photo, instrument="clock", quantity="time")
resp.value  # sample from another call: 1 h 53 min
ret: 1 h 30 min
